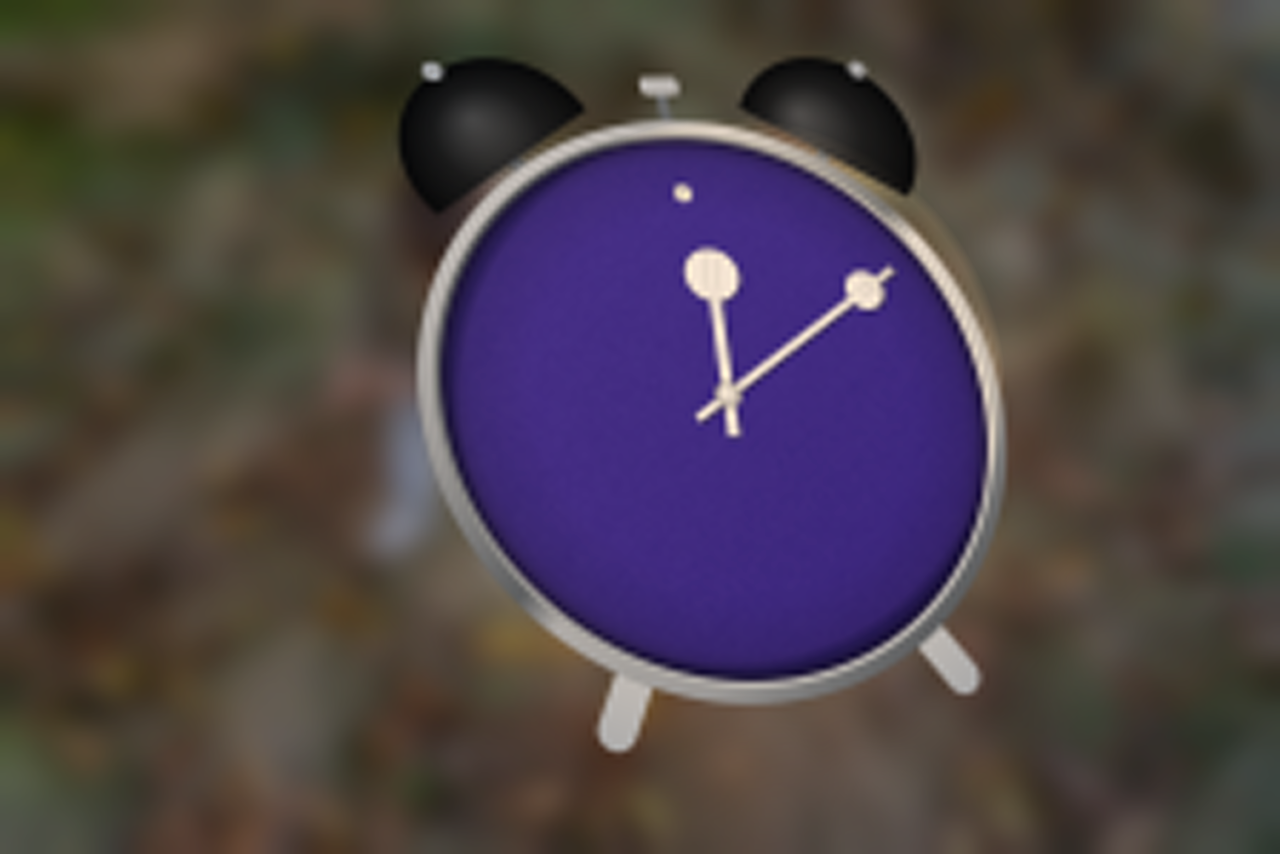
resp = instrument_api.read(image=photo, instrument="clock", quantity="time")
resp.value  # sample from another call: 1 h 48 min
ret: 12 h 10 min
